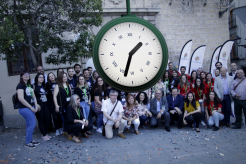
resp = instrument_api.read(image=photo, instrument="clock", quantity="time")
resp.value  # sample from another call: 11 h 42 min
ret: 1 h 33 min
